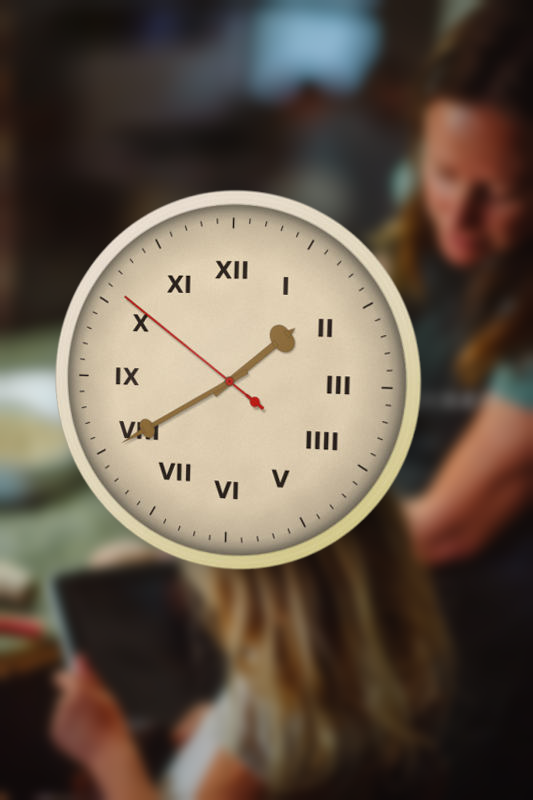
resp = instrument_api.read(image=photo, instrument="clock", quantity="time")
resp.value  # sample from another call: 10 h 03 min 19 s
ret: 1 h 39 min 51 s
